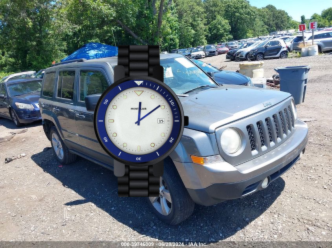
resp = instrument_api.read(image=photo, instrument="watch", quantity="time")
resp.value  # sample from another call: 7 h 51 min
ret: 12 h 09 min
